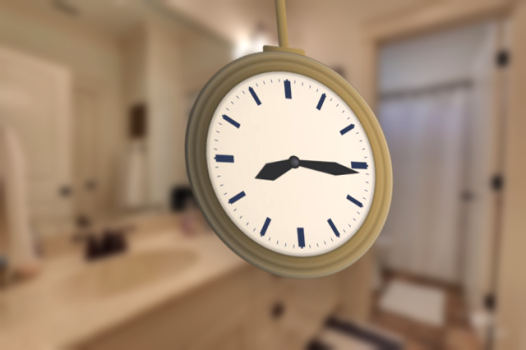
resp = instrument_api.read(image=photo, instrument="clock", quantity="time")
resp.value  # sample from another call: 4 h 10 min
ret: 8 h 16 min
